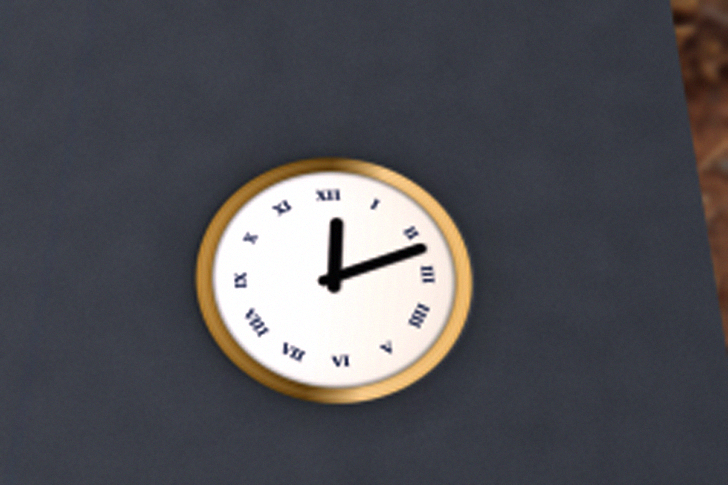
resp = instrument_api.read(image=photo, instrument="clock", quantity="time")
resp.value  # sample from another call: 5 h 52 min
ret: 12 h 12 min
